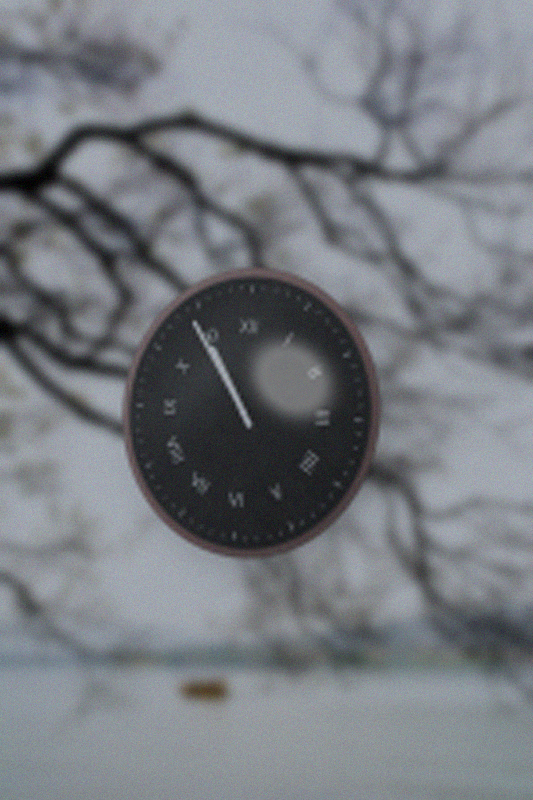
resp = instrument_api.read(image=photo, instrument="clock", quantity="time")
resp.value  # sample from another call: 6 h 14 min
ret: 10 h 54 min
